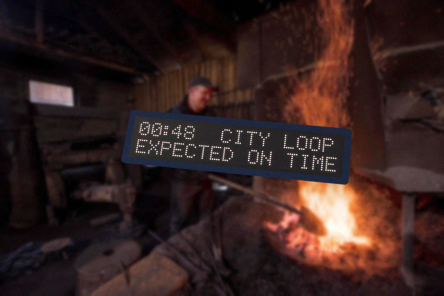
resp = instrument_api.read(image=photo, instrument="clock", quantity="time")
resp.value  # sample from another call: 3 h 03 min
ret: 0 h 48 min
